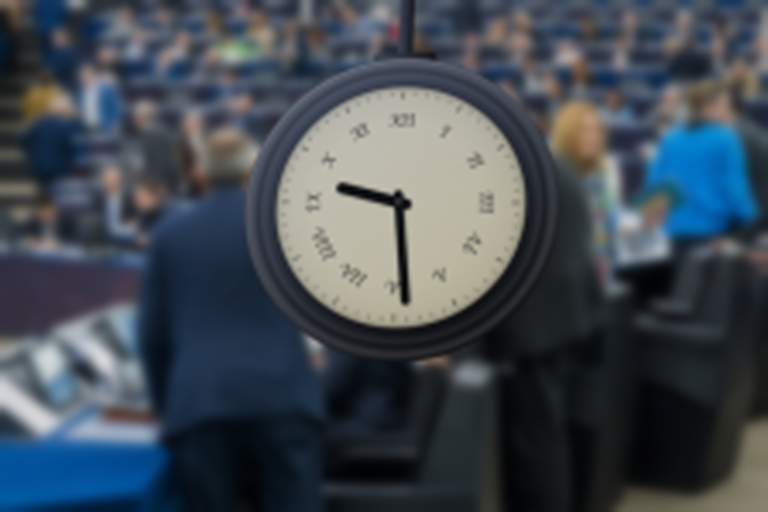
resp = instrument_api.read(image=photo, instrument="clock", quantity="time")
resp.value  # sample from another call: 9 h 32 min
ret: 9 h 29 min
